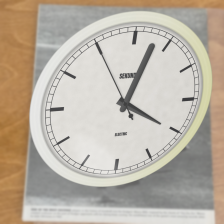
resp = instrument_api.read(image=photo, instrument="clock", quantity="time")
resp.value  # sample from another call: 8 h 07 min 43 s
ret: 4 h 02 min 55 s
